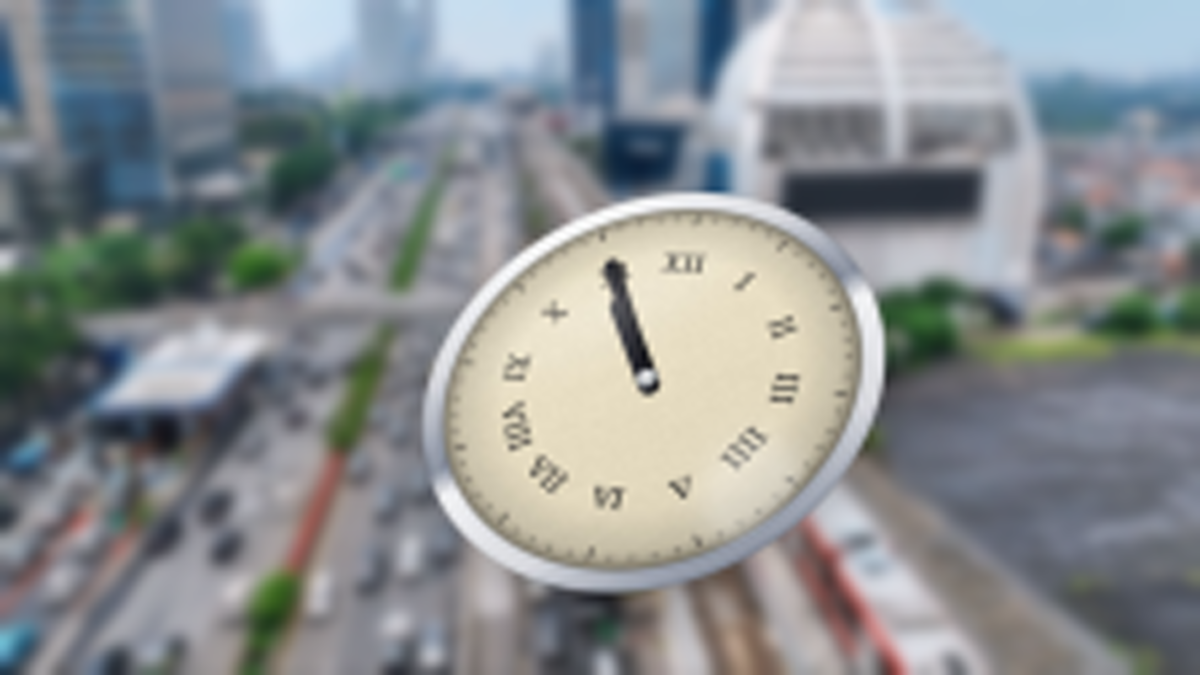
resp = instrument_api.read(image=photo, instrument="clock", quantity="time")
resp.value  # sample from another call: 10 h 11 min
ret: 10 h 55 min
